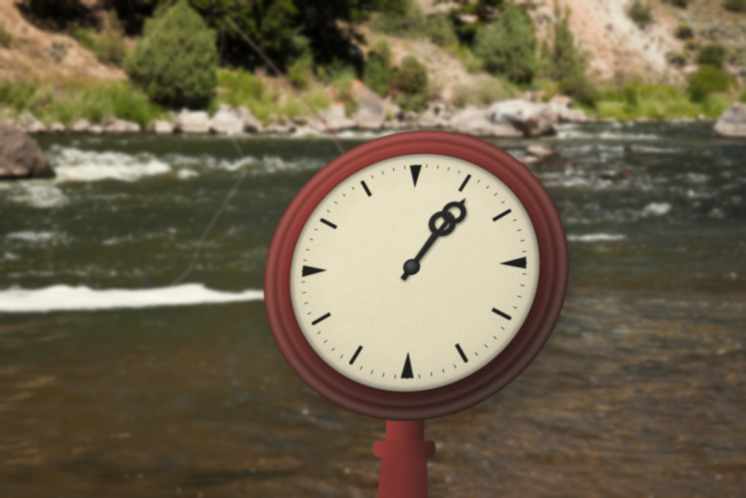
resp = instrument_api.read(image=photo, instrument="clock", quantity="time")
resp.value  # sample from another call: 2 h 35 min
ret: 1 h 06 min
